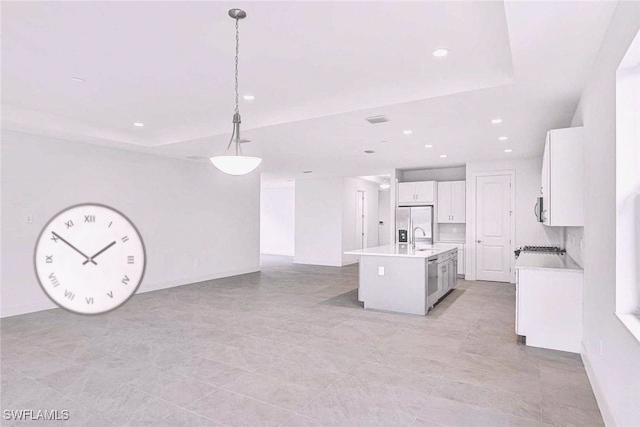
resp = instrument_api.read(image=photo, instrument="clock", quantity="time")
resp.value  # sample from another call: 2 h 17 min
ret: 1 h 51 min
